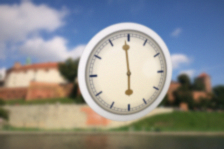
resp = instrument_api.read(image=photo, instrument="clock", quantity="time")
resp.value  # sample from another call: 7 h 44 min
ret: 5 h 59 min
